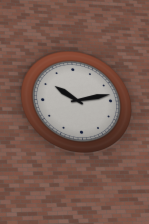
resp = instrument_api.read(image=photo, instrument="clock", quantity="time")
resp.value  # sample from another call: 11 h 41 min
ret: 10 h 13 min
